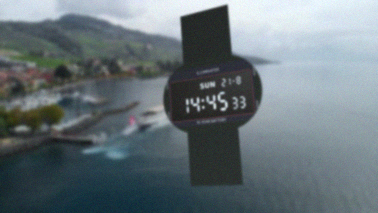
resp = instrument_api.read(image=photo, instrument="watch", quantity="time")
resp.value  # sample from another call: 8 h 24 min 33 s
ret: 14 h 45 min 33 s
